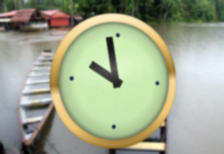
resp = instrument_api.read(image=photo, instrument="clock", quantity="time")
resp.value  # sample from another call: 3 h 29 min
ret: 9 h 58 min
